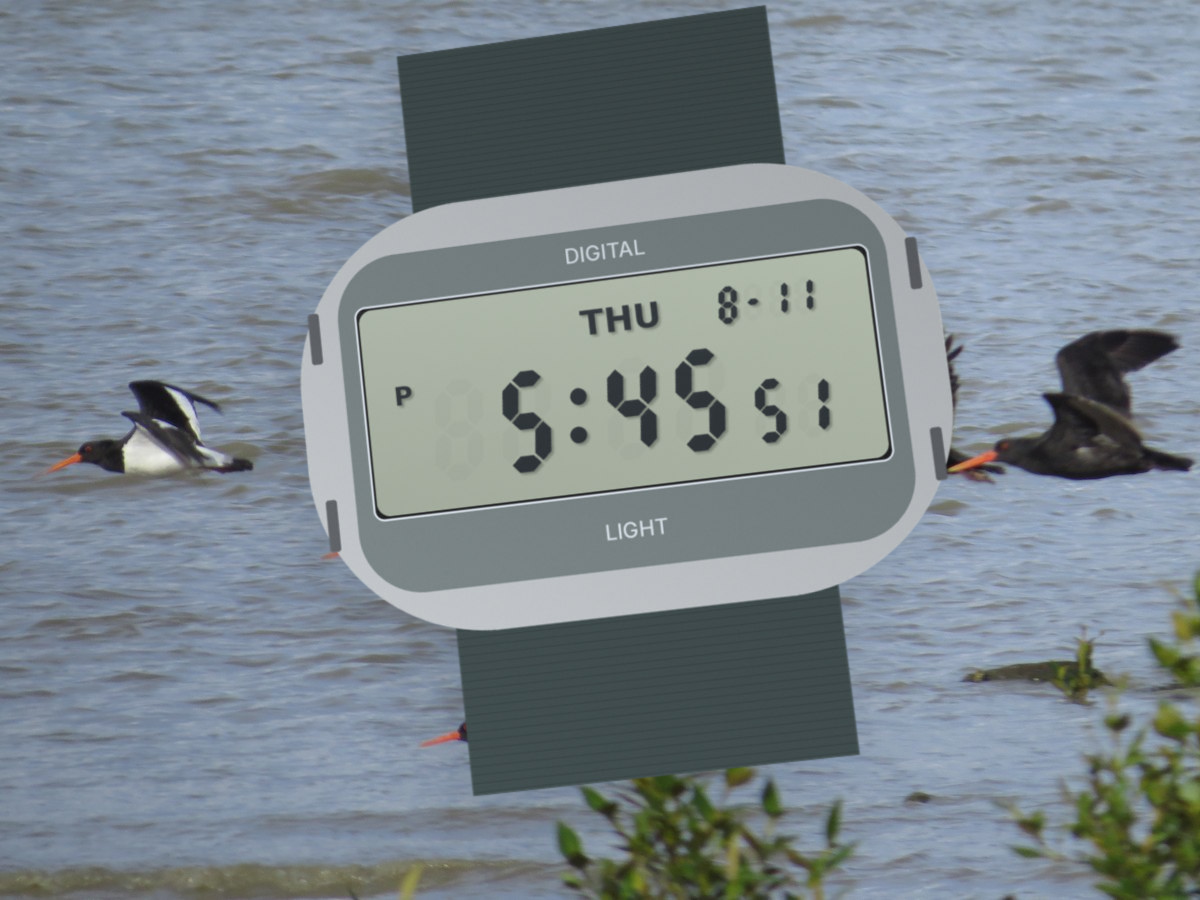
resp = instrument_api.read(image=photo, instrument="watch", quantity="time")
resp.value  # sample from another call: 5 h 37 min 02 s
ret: 5 h 45 min 51 s
